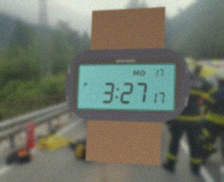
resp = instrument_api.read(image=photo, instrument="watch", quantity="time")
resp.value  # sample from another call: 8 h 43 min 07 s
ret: 3 h 27 min 17 s
